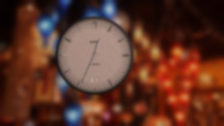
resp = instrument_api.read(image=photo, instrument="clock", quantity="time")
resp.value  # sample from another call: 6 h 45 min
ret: 12 h 34 min
